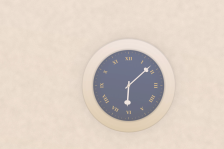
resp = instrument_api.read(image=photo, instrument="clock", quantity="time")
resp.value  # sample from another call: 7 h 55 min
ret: 6 h 08 min
